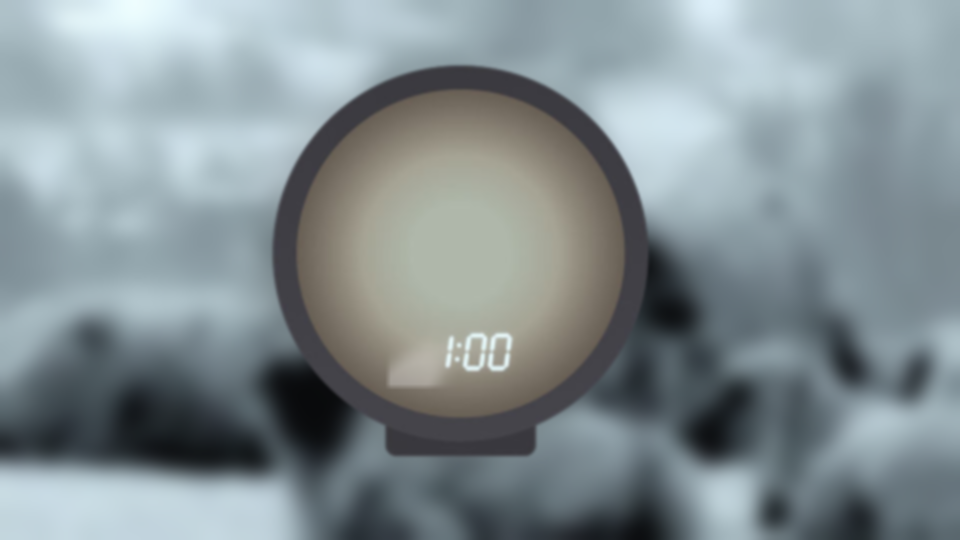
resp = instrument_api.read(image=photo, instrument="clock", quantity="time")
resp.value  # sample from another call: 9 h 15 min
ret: 1 h 00 min
